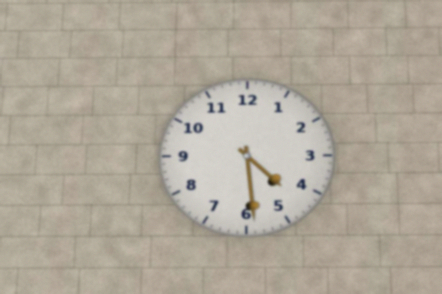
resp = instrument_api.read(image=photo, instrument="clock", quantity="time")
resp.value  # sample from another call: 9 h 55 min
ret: 4 h 29 min
